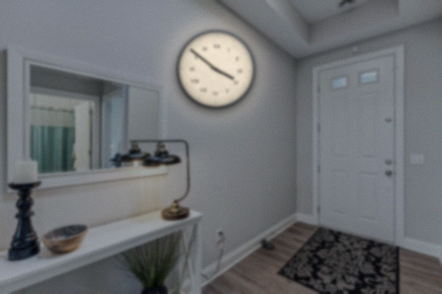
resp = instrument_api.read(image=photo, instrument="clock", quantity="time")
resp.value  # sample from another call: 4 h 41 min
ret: 3 h 51 min
